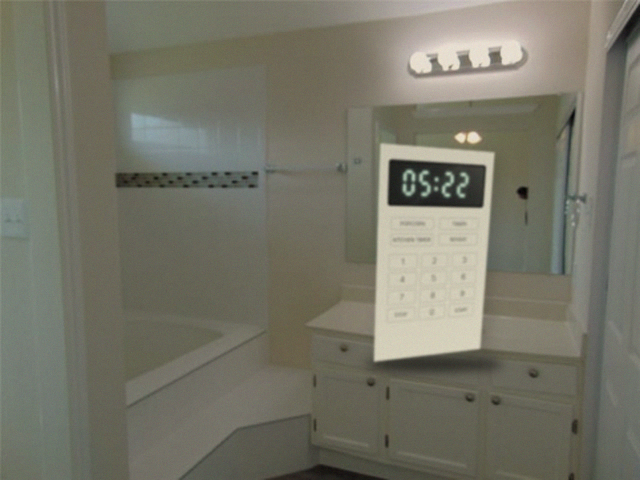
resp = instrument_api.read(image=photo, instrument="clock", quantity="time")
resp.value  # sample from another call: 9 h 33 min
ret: 5 h 22 min
